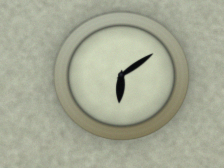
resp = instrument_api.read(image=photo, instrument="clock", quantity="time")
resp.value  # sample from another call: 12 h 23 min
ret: 6 h 09 min
